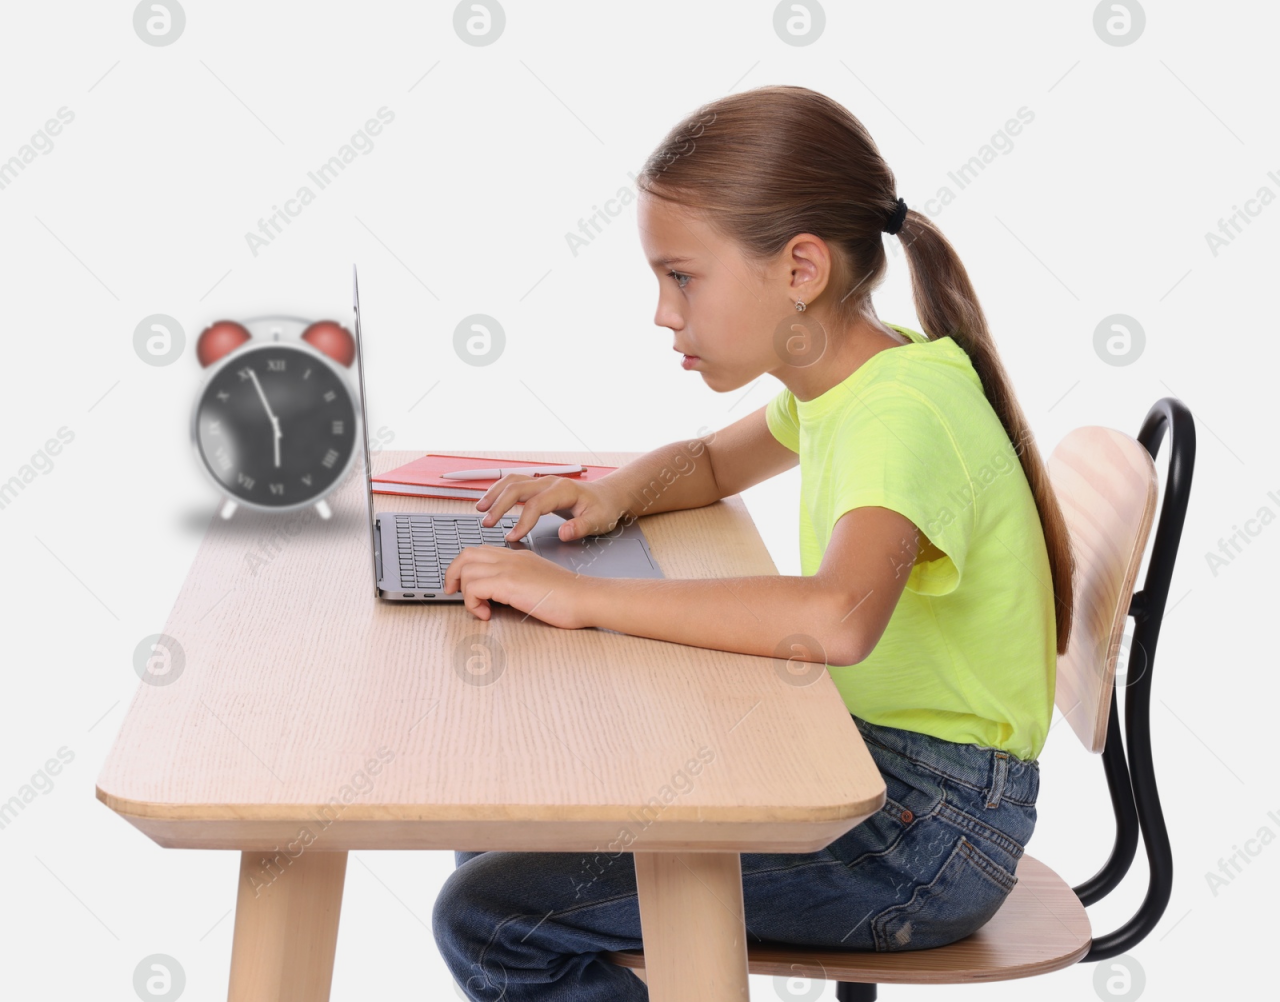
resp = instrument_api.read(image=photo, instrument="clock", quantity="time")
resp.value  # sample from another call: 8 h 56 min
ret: 5 h 56 min
